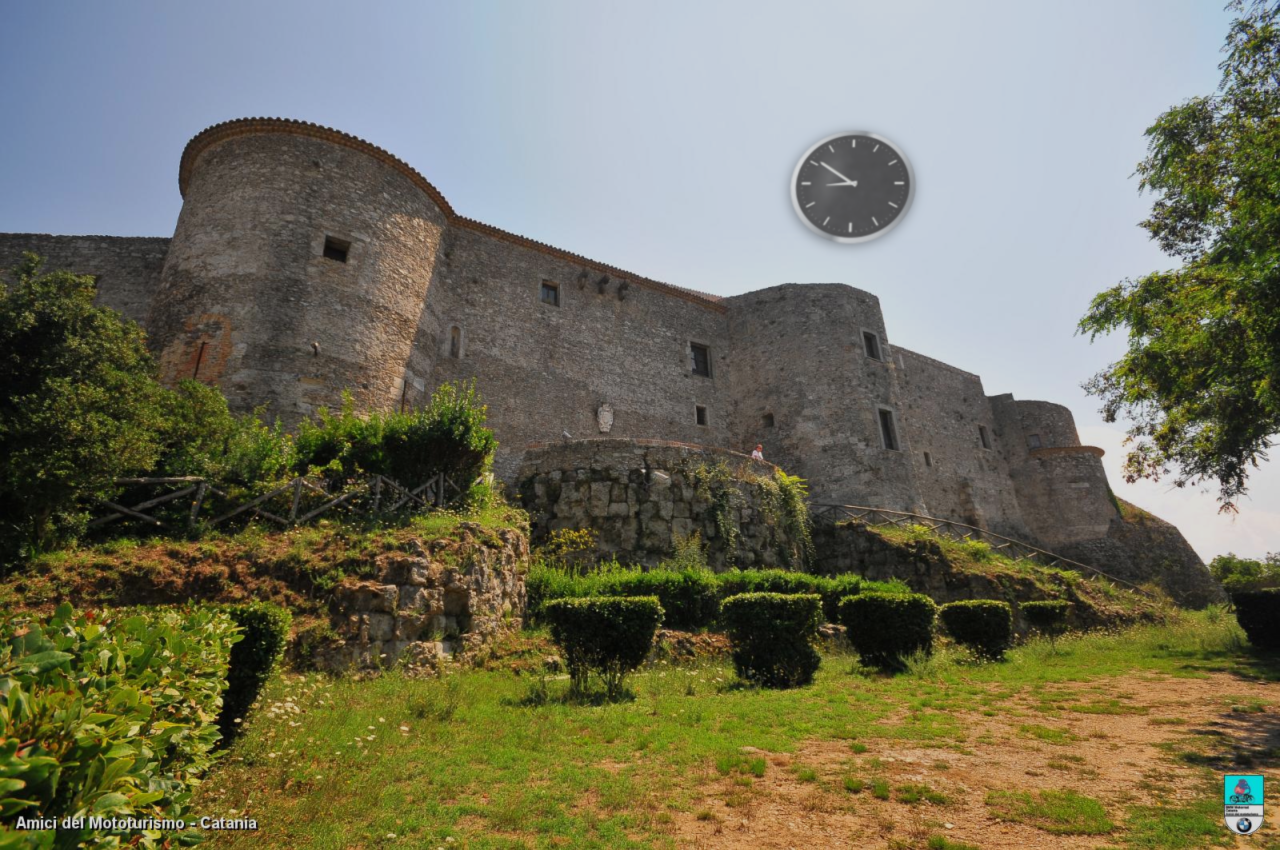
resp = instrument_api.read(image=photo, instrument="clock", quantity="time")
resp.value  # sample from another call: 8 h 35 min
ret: 8 h 51 min
